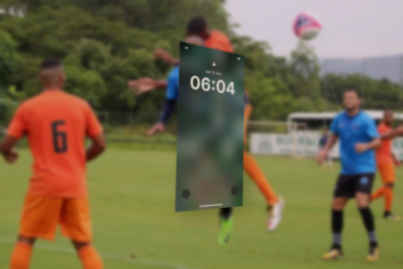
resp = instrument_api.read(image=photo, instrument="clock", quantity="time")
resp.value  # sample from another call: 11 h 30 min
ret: 6 h 04 min
